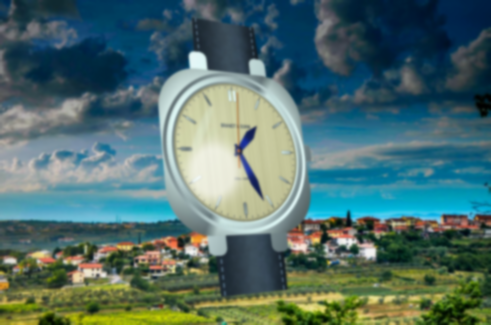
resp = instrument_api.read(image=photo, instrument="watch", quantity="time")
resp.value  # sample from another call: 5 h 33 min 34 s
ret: 1 h 26 min 01 s
